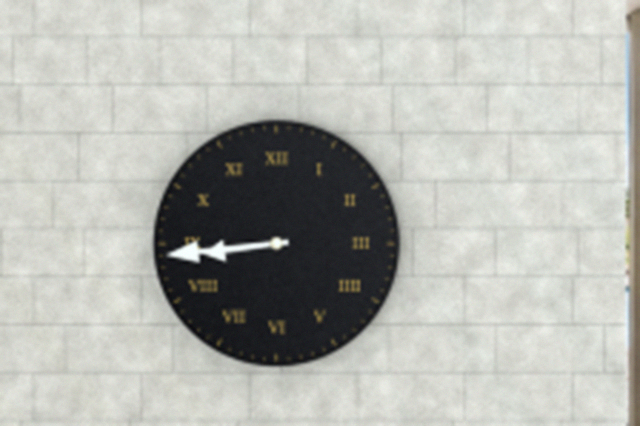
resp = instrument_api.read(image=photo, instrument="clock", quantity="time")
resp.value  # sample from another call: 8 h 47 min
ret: 8 h 44 min
